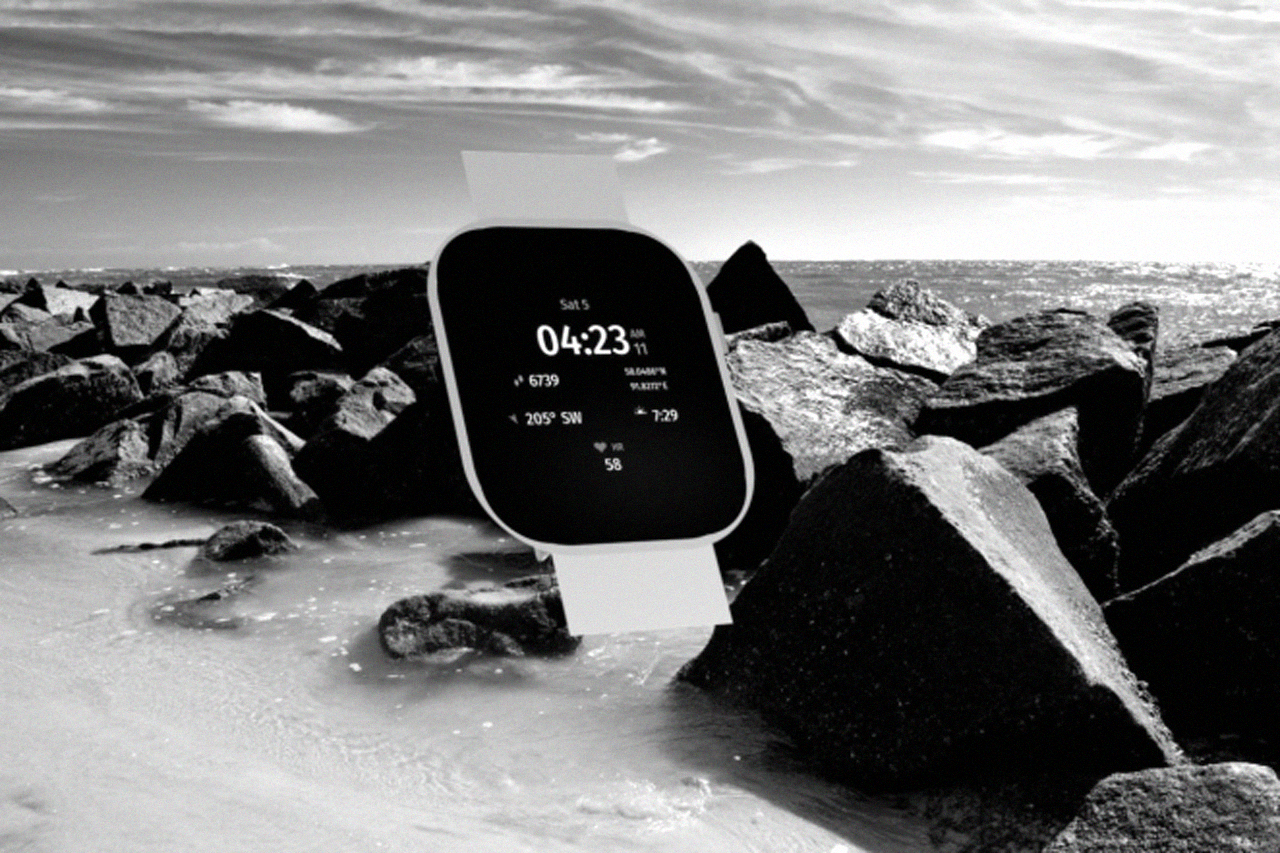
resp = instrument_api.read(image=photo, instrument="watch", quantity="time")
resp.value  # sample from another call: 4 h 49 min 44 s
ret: 4 h 23 min 11 s
